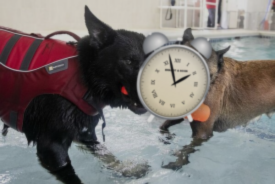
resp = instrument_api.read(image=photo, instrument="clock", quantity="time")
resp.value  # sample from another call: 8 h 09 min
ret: 1 h 57 min
